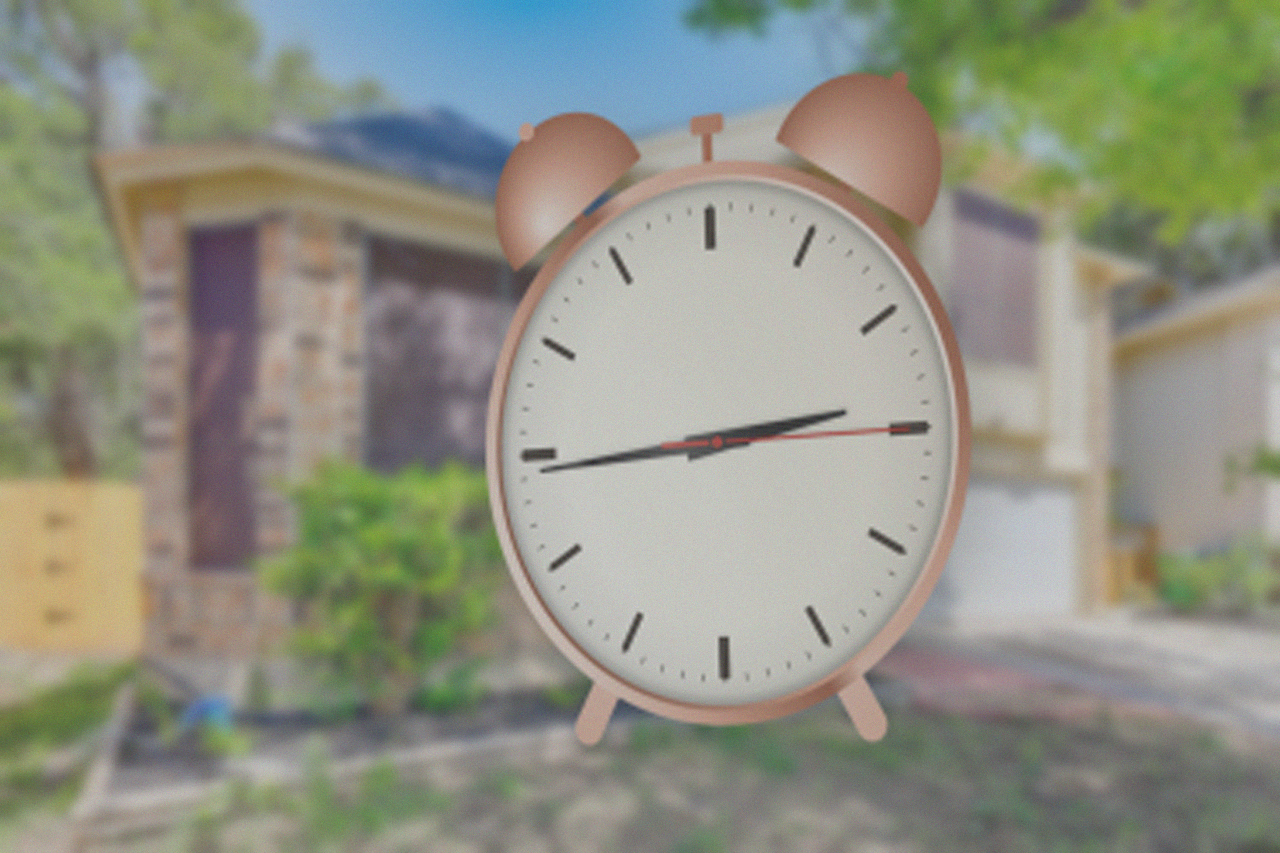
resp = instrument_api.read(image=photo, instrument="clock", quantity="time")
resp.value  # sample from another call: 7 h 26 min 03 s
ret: 2 h 44 min 15 s
